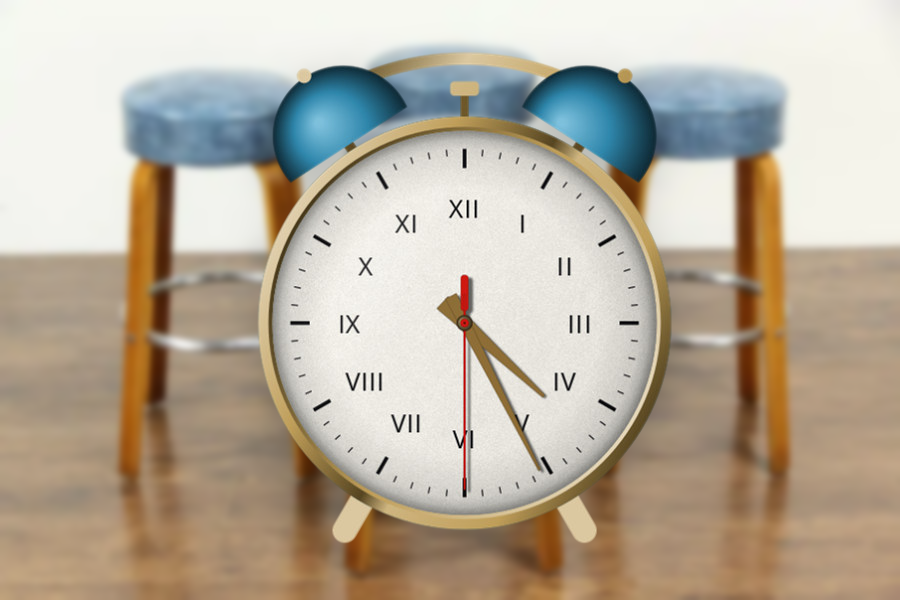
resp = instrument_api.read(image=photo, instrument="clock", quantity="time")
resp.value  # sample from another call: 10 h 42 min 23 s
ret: 4 h 25 min 30 s
